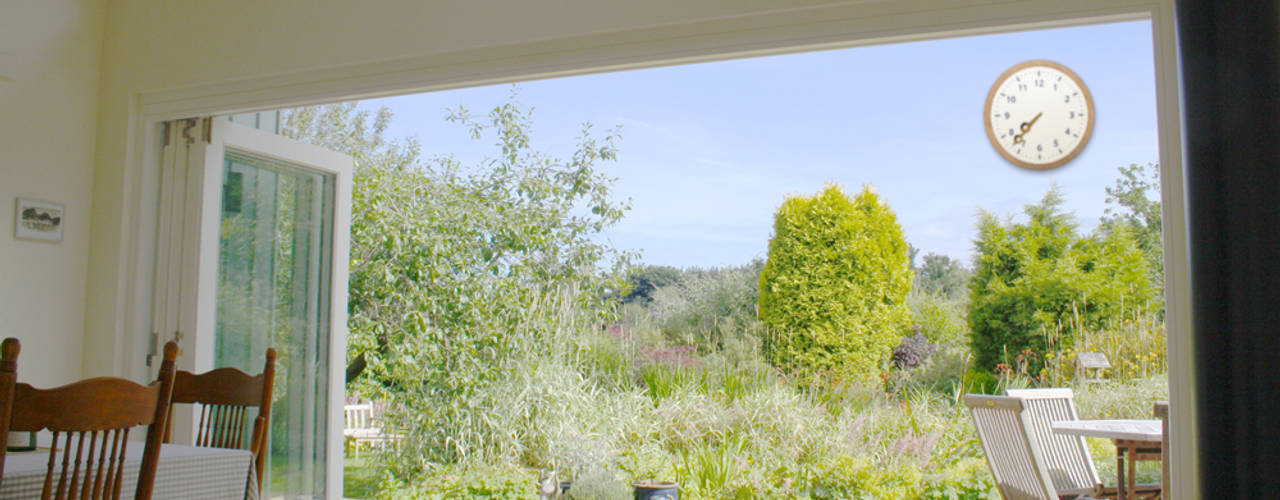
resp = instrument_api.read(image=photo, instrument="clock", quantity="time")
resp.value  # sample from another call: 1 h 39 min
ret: 7 h 37 min
